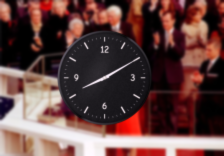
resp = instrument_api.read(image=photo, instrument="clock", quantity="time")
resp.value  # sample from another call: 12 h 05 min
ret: 8 h 10 min
